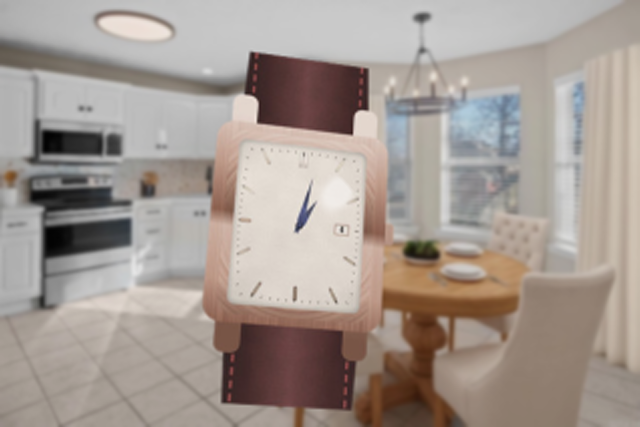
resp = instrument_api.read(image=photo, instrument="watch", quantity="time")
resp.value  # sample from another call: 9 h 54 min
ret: 1 h 02 min
